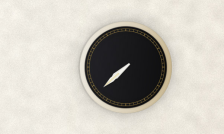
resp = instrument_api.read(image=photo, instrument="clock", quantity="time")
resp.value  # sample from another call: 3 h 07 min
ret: 7 h 38 min
